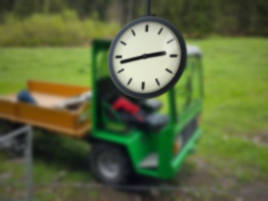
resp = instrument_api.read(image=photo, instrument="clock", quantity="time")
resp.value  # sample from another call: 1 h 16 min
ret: 2 h 43 min
